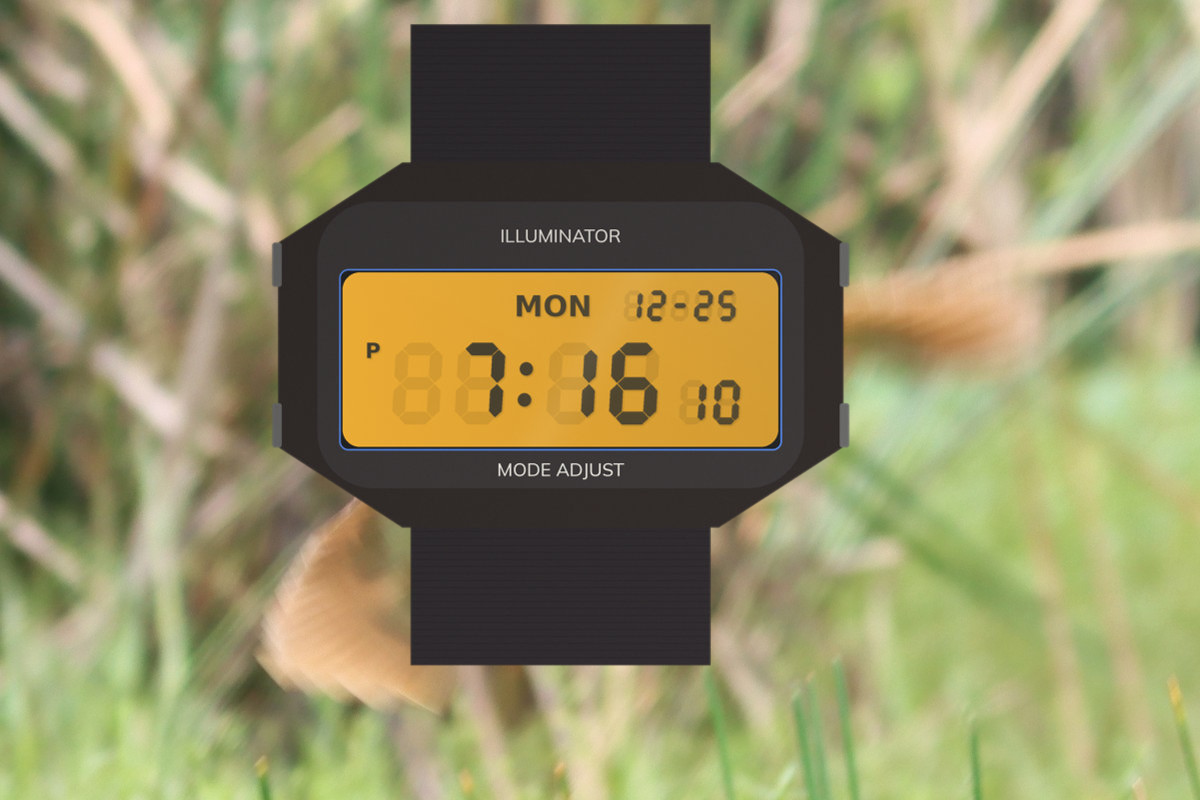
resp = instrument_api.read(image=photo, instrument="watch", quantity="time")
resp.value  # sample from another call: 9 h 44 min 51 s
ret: 7 h 16 min 10 s
